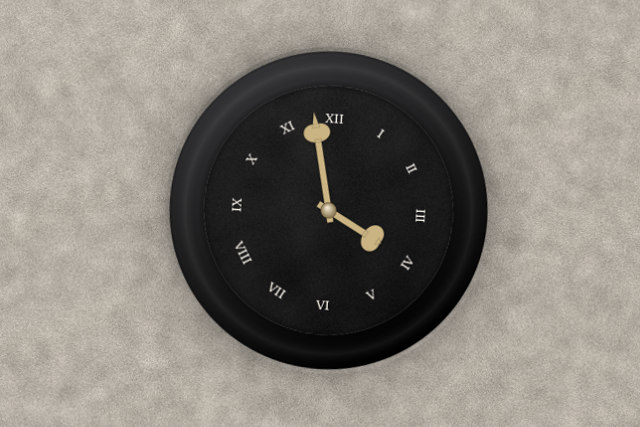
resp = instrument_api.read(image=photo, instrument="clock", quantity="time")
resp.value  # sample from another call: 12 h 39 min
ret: 3 h 58 min
